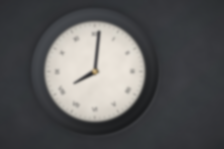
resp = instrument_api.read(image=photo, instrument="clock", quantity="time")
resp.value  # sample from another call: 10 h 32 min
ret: 8 h 01 min
